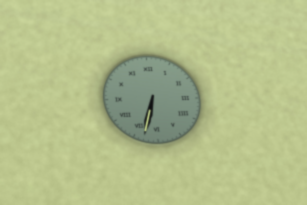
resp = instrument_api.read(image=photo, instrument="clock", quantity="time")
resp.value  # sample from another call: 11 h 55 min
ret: 6 h 33 min
